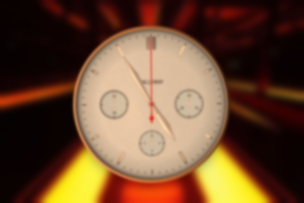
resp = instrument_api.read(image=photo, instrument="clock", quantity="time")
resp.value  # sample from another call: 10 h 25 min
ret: 4 h 55 min
